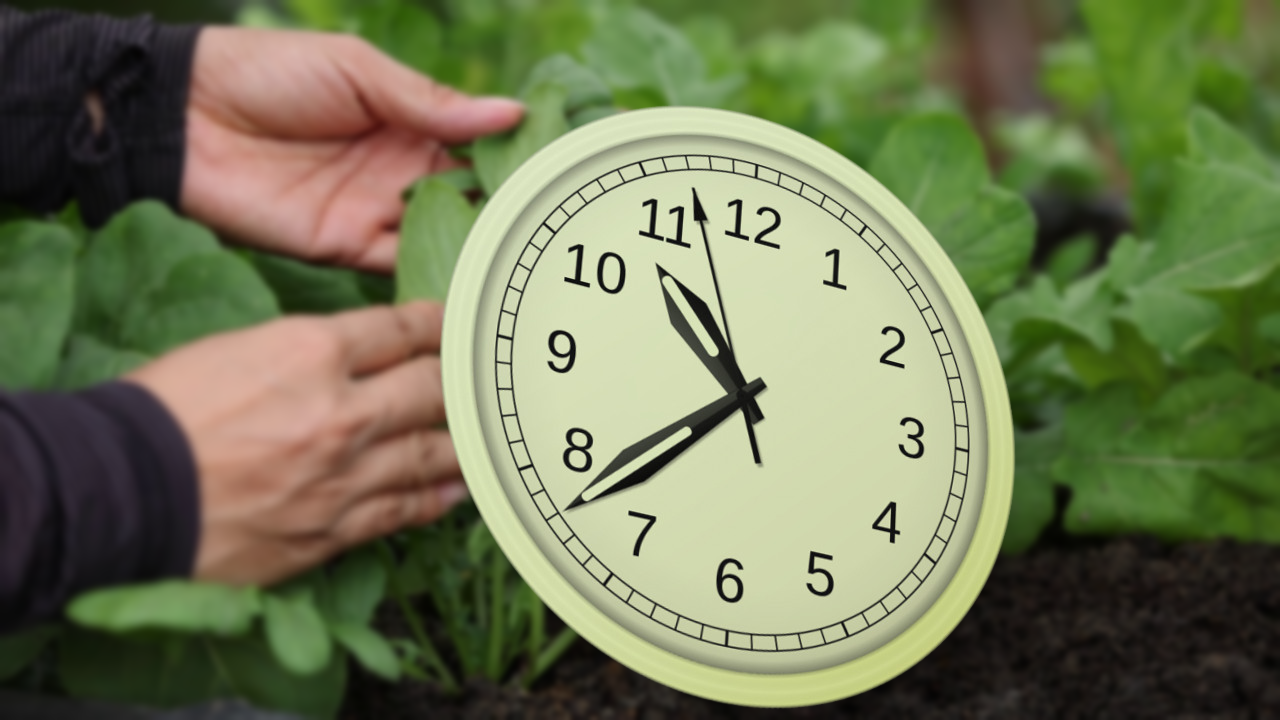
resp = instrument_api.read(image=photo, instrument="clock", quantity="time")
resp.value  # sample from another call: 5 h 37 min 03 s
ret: 10 h 37 min 57 s
